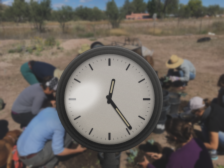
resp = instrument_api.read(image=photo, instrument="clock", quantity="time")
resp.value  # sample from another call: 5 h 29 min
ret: 12 h 24 min
